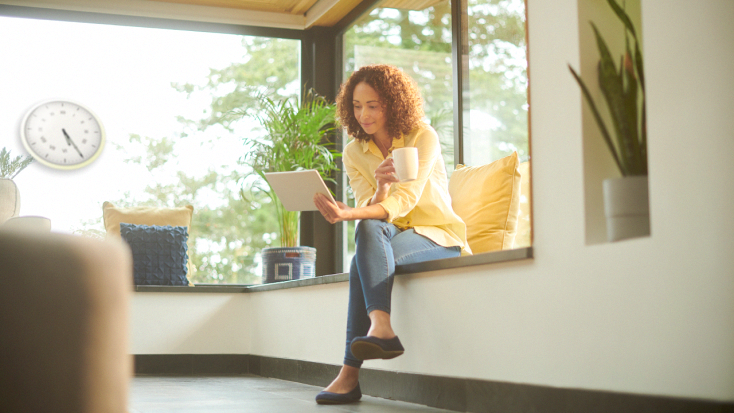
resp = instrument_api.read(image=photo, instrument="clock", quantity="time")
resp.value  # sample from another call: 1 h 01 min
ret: 5 h 25 min
